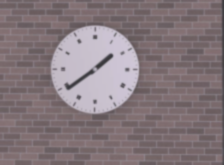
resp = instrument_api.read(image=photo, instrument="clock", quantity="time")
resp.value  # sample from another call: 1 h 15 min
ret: 1 h 39 min
